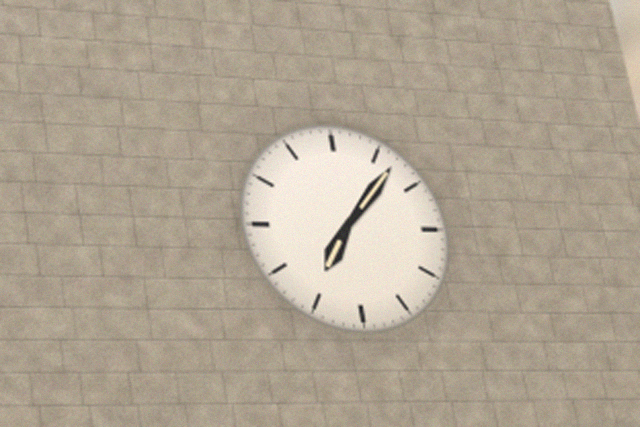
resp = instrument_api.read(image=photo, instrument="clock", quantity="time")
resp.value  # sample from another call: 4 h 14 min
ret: 7 h 07 min
